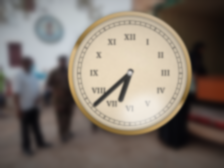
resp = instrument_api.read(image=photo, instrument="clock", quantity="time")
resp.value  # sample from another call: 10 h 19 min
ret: 6 h 38 min
